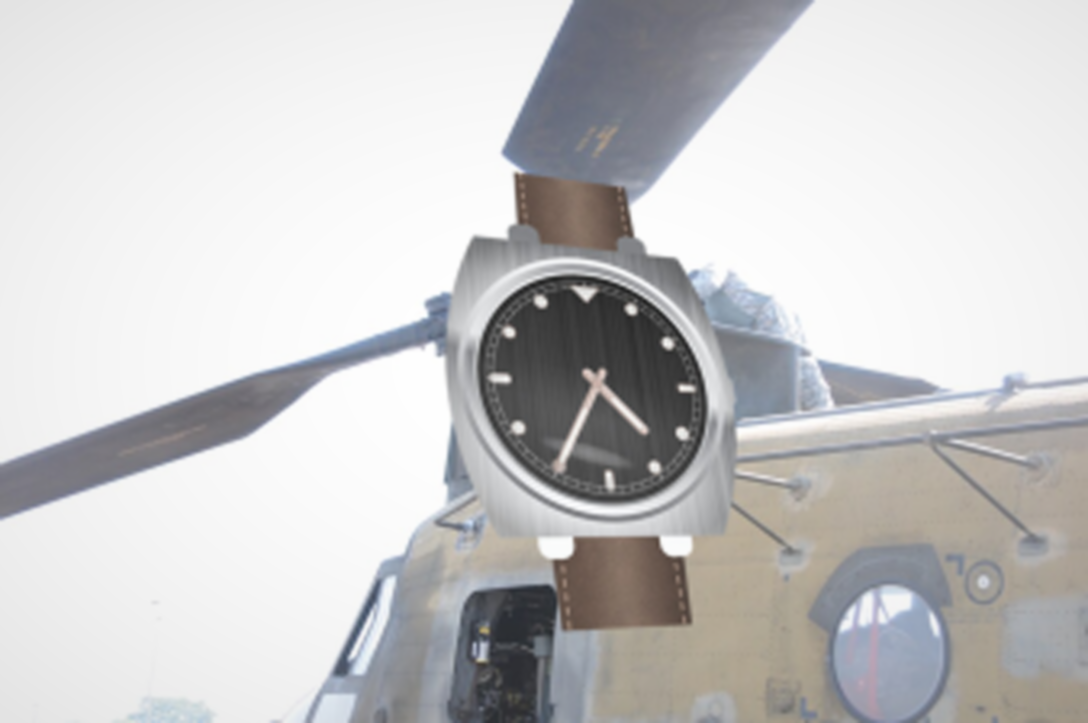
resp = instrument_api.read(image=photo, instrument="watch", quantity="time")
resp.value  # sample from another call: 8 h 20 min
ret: 4 h 35 min
